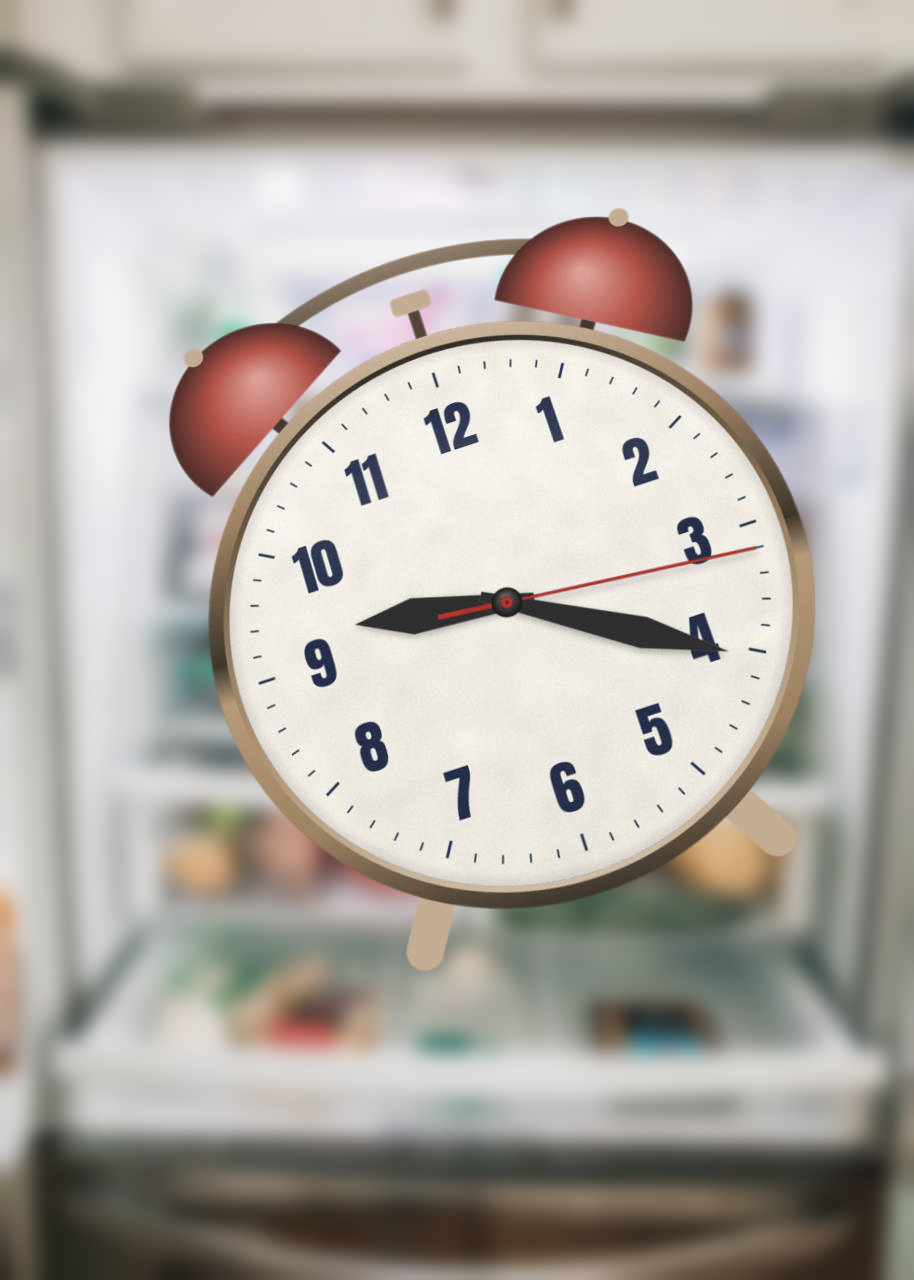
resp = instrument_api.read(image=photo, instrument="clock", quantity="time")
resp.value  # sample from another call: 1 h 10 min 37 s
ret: 9 h 20 min 16 s
